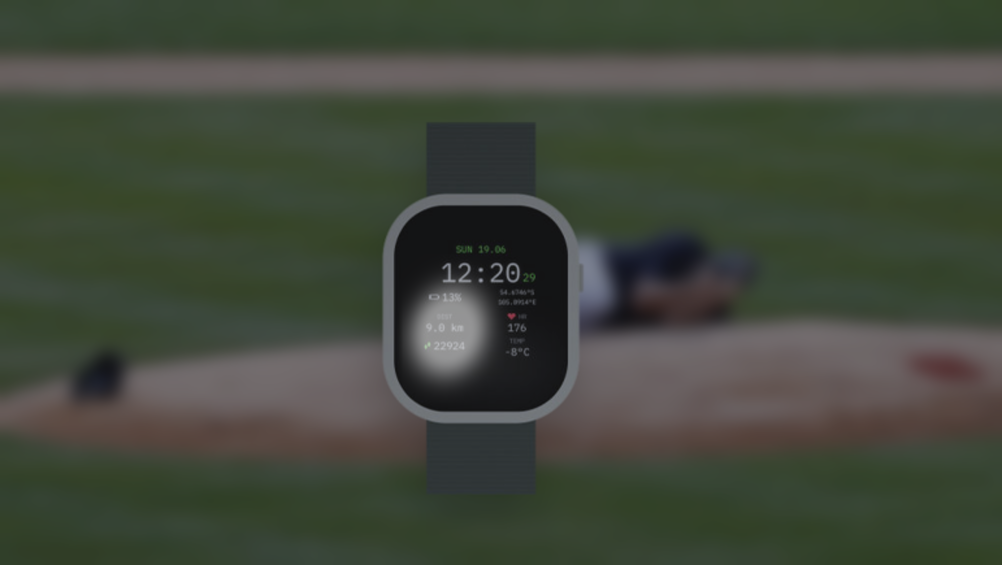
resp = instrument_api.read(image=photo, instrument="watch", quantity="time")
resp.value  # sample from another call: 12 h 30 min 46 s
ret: 12 h 20 min 29 s
